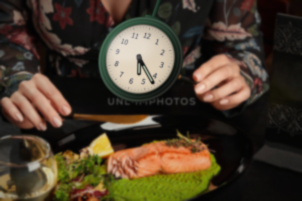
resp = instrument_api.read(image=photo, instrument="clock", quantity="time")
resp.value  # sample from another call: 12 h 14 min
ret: 5 h 22 min
